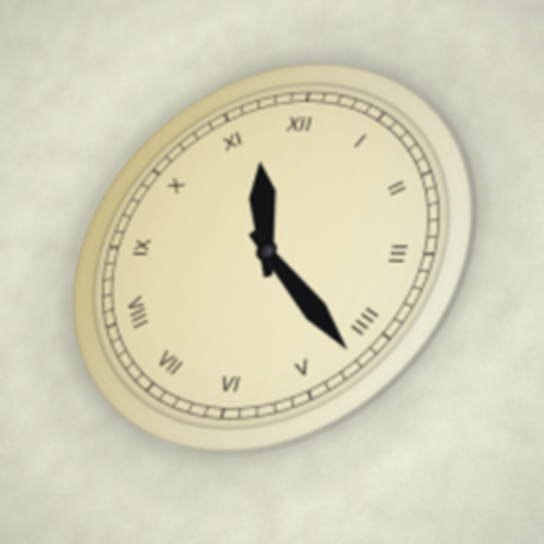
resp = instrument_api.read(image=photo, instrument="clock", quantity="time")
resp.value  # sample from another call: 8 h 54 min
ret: 11 h 22 min
